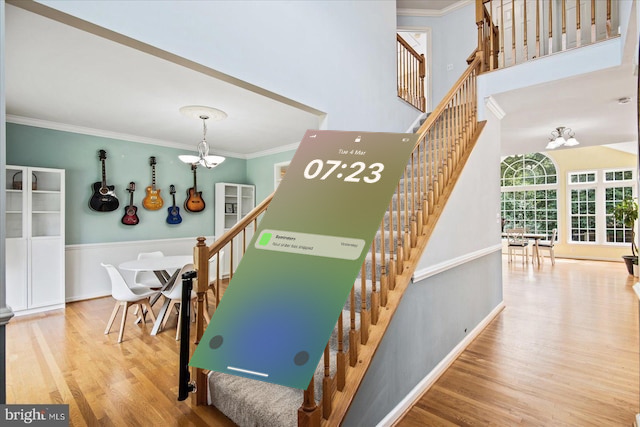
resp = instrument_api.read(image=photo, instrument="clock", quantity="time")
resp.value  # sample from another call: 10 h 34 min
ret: 7 h 23 min
